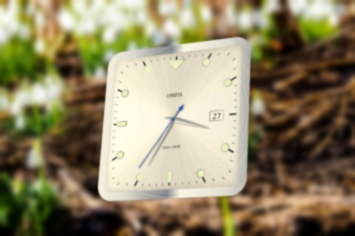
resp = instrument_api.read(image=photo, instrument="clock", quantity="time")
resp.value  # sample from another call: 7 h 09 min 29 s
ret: 3 h 34 min 36 s
